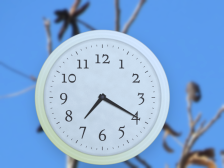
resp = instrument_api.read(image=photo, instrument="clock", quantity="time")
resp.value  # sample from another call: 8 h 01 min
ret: 7 h 20 min
